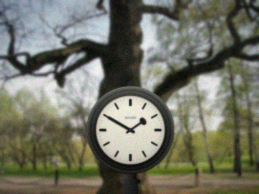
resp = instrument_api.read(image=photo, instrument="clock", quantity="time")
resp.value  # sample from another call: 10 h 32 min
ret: 1 h 50 min
